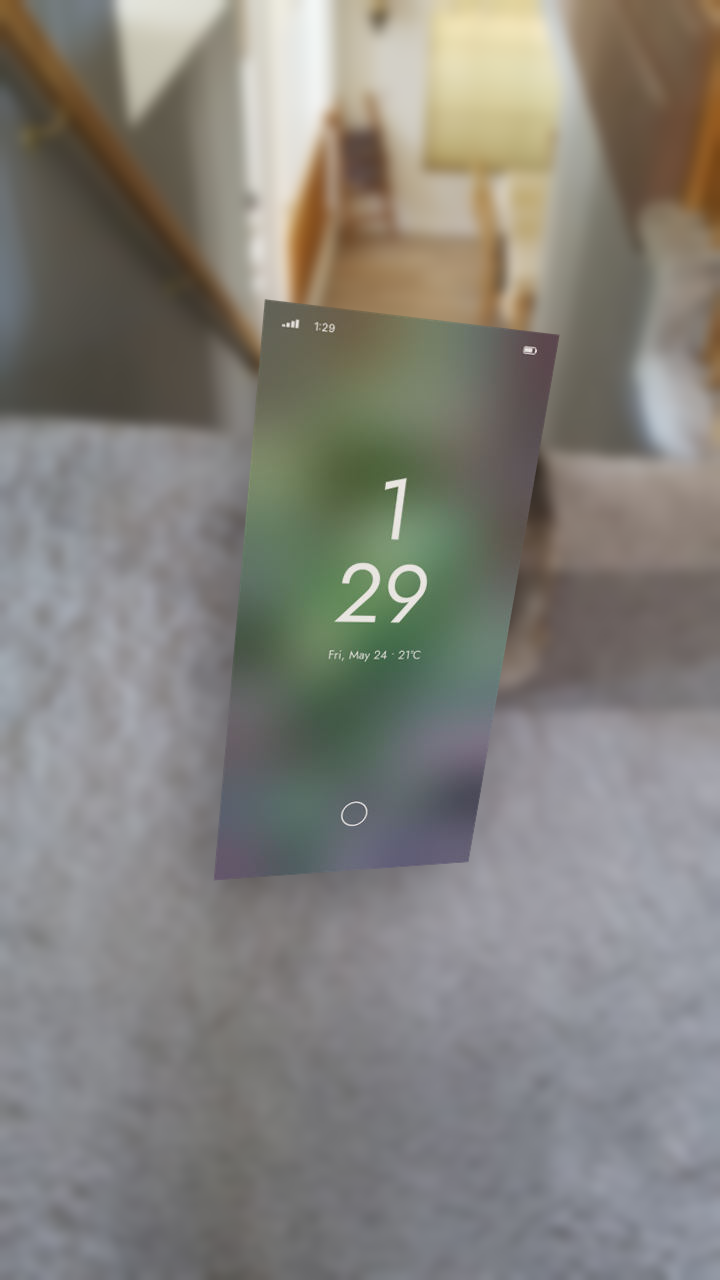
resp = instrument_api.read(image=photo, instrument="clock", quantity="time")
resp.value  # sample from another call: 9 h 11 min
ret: 1 h 29 min
